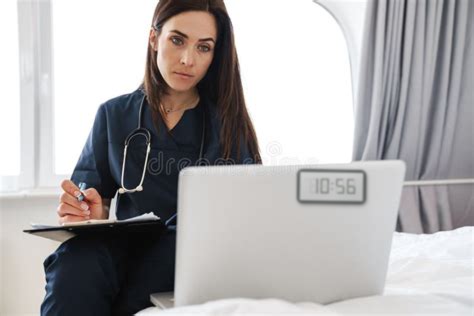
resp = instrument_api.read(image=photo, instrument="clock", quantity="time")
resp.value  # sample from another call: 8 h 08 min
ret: 10 h 56 min
